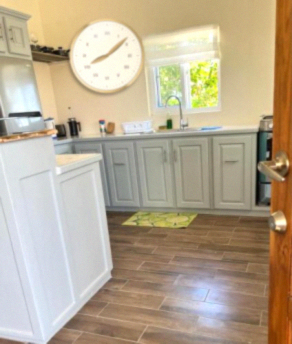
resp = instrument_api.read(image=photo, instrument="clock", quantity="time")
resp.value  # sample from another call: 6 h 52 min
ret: 8 h 08 min
